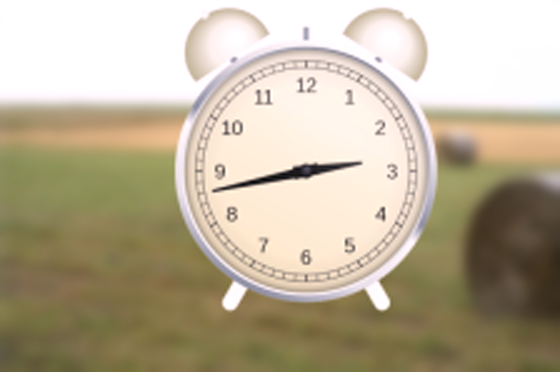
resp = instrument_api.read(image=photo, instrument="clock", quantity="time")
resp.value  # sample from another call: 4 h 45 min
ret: 2 h 43 min
